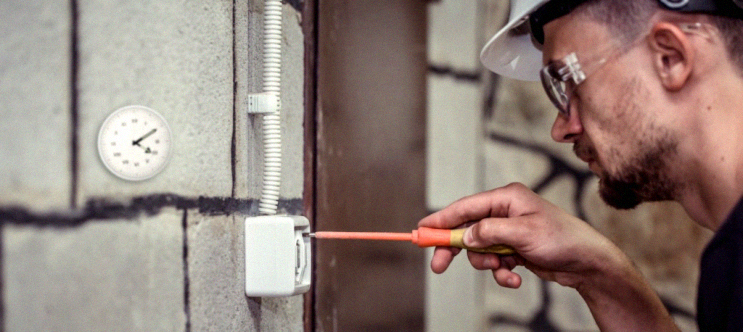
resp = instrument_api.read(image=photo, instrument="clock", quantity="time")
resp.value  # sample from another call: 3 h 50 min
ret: 4 h 10 min
